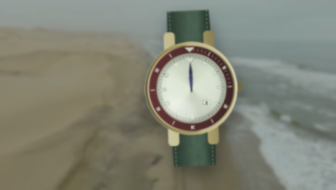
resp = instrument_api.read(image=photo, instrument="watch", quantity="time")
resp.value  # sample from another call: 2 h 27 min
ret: 12 h 00 min
